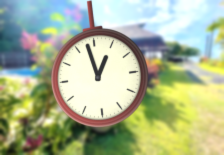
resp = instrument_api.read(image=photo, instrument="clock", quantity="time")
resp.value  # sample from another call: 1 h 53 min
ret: 12 h 58 min
